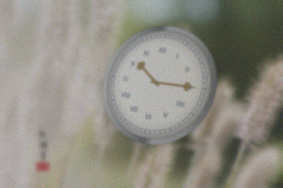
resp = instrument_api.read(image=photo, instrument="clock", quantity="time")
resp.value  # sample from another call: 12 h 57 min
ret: 10 h 15 min
